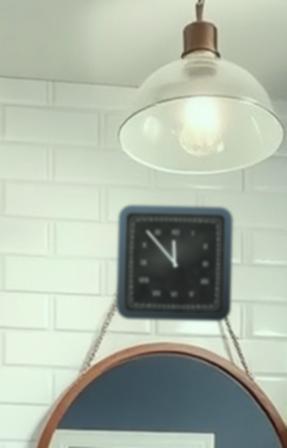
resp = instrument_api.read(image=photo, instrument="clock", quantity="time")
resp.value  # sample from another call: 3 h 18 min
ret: 11 h 53 min
